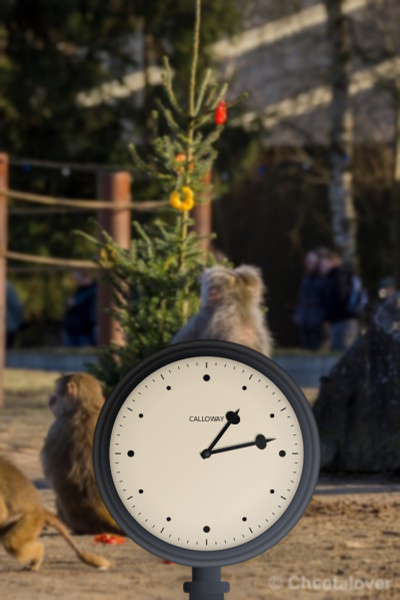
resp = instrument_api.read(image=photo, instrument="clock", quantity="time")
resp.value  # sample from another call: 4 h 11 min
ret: 1 h 13 min
